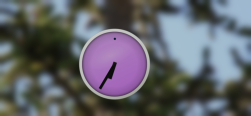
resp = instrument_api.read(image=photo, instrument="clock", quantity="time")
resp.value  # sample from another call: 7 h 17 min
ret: 6 h 35 min
